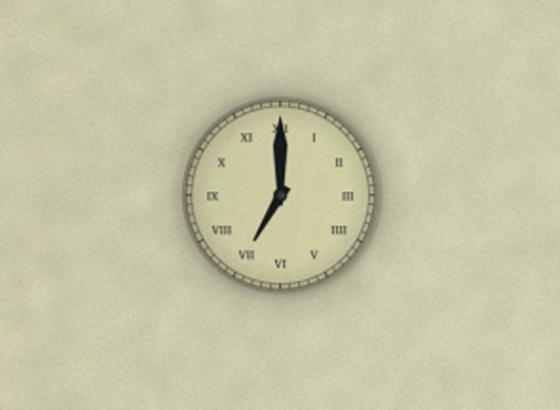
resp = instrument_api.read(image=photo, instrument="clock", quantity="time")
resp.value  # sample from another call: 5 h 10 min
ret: 7 h 00 min
